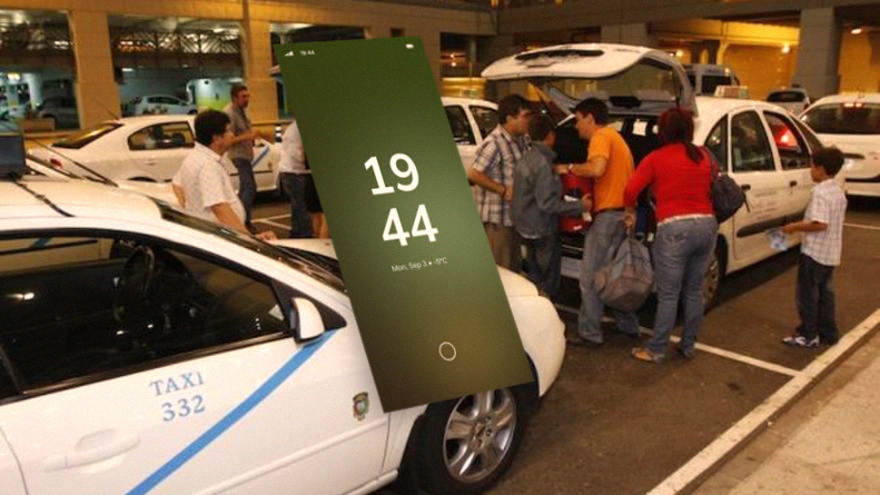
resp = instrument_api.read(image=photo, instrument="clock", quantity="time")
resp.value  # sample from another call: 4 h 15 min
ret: 19 h 44 min
